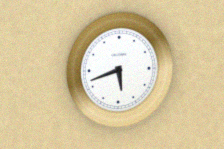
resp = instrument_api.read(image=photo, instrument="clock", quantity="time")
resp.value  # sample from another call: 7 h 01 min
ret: 5 h 42 min
